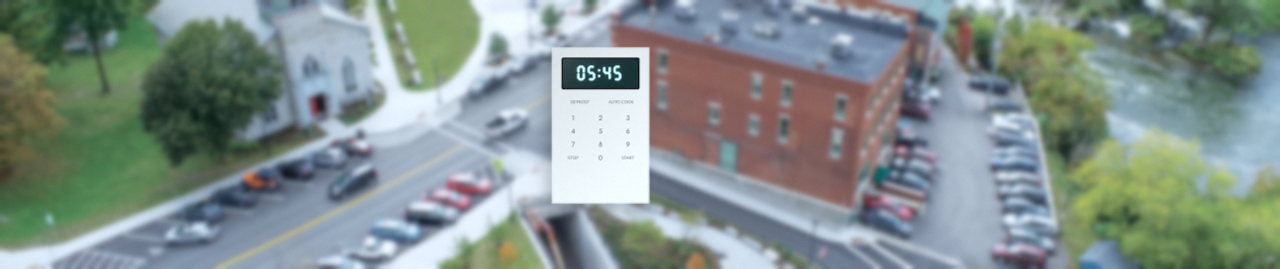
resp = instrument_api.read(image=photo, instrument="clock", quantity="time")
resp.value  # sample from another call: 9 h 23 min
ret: 5 h 45 min
